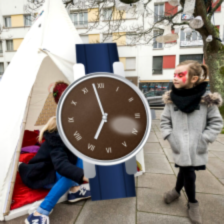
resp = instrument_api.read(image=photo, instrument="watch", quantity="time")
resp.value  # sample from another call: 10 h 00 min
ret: 6 h 58 min
